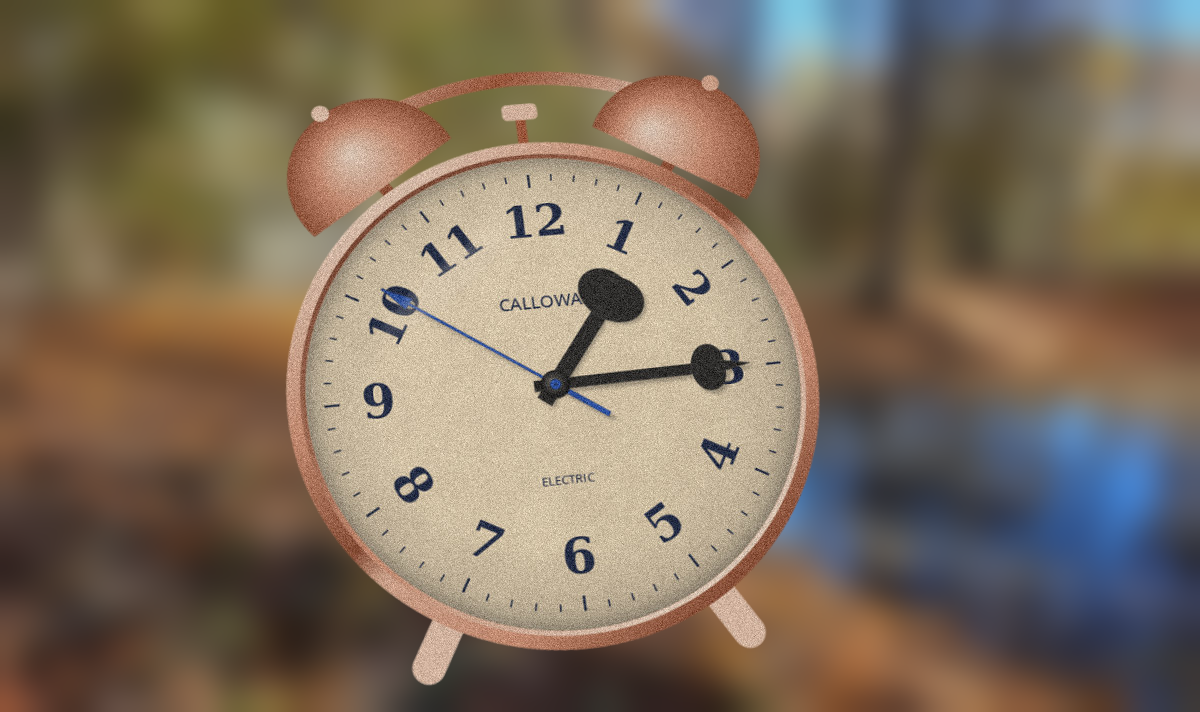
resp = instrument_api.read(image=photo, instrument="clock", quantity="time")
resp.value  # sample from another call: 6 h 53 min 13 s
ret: 1 h 14 min 51 s
